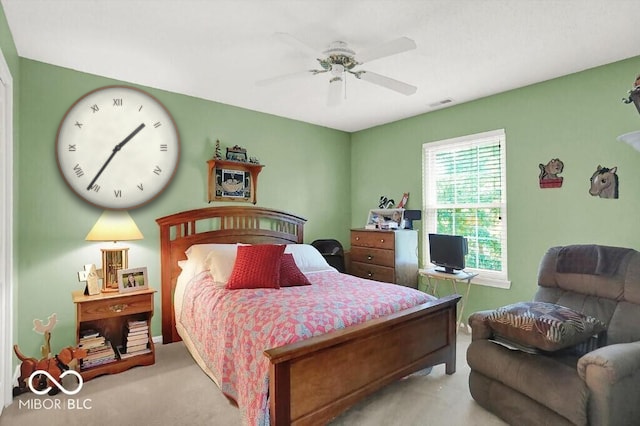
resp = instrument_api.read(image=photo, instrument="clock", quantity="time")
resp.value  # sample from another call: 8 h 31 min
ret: 1 h 36 min
